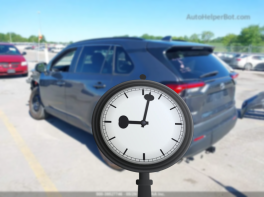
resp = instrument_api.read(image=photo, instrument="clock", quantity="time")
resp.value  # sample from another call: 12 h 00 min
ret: 9 h 02 min
